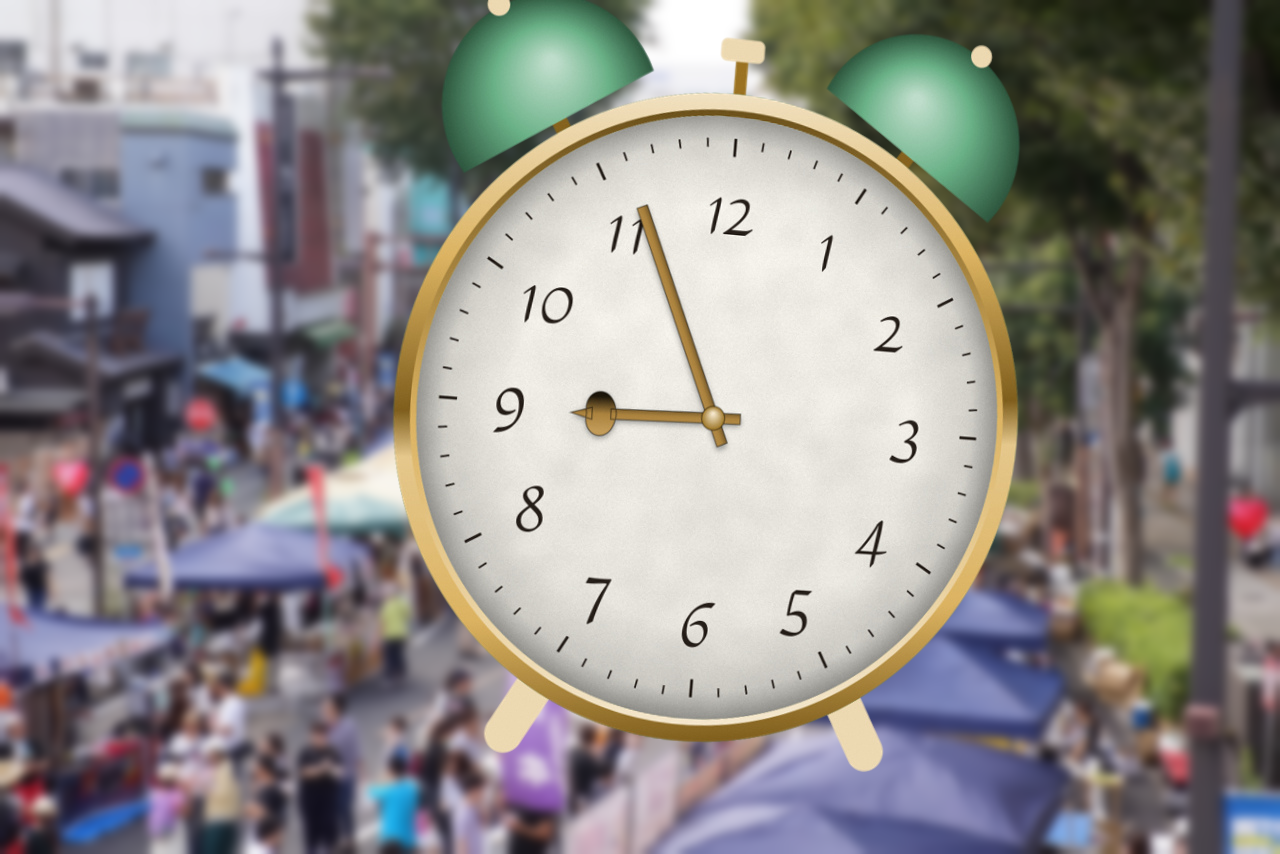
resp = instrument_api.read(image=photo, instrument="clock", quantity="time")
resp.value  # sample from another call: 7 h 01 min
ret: 8 h 56 min
